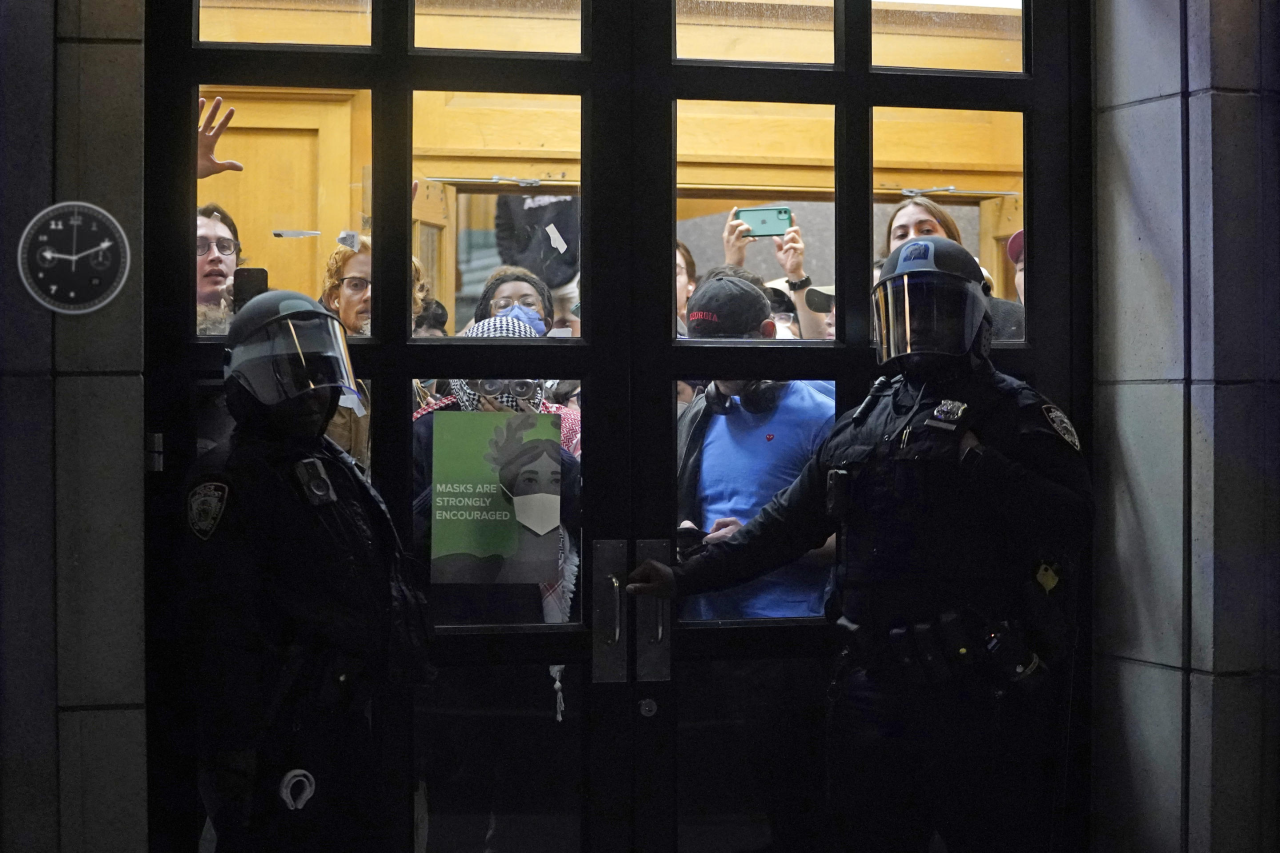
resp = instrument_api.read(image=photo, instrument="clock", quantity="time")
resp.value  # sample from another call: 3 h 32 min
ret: 9 h 11 min
